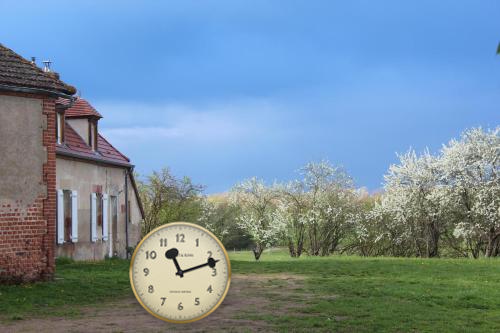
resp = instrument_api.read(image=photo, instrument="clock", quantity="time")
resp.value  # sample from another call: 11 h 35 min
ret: 11 h 12 min
